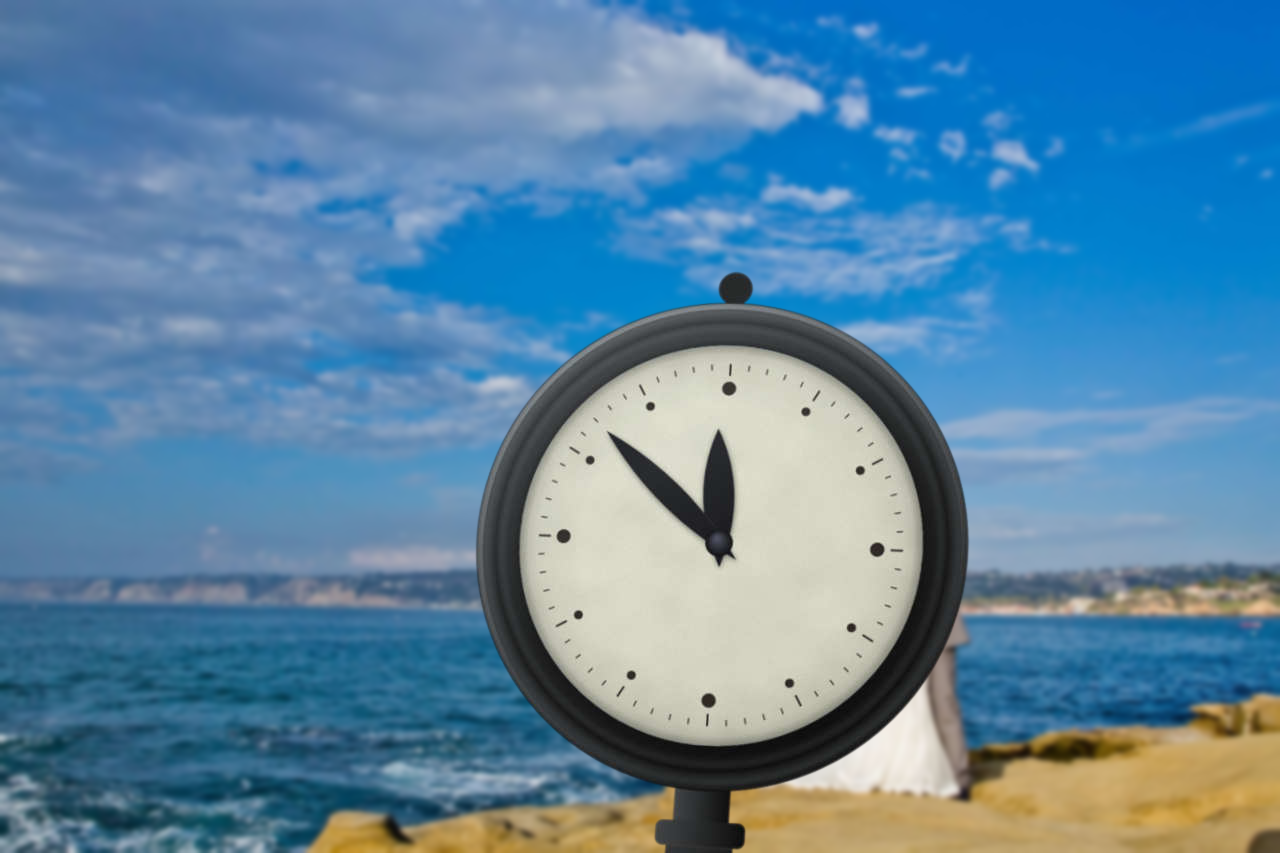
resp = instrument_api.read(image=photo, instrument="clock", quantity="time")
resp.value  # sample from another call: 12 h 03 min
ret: 11 h 52 min
